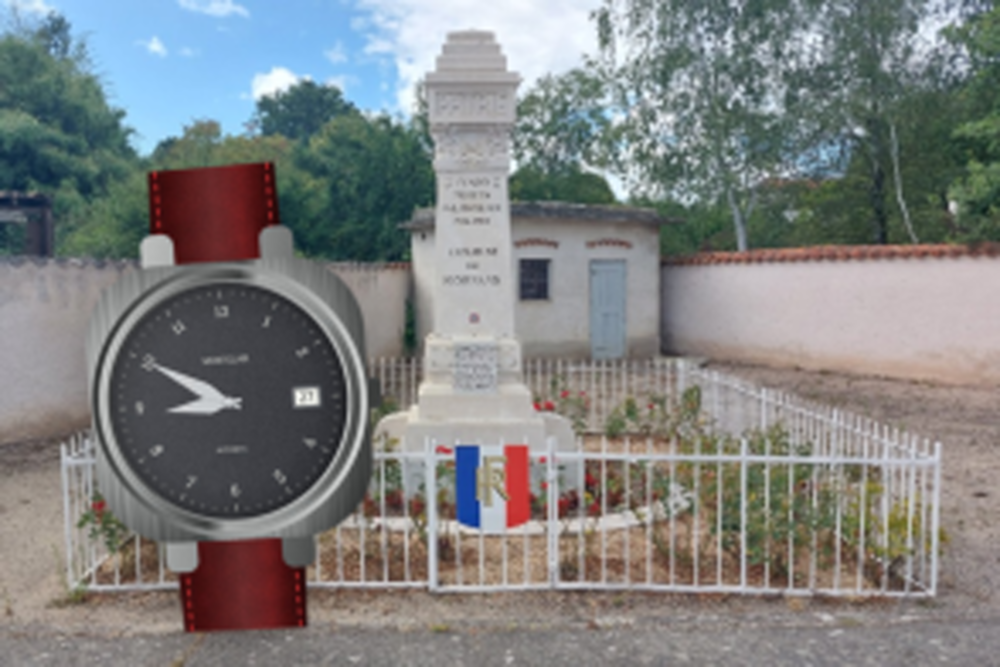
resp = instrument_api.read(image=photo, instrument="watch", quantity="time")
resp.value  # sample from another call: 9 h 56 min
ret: 8 h 50 min
